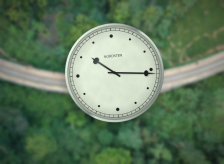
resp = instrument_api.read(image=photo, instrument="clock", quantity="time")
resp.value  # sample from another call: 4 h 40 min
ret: 10 h 16 min
